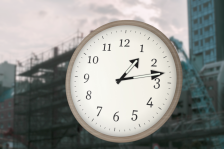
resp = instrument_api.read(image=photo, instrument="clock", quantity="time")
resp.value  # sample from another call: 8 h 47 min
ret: 1 h 13 min
